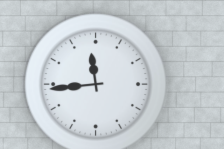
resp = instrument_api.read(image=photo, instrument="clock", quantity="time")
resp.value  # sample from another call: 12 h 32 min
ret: 11 h 44 min
